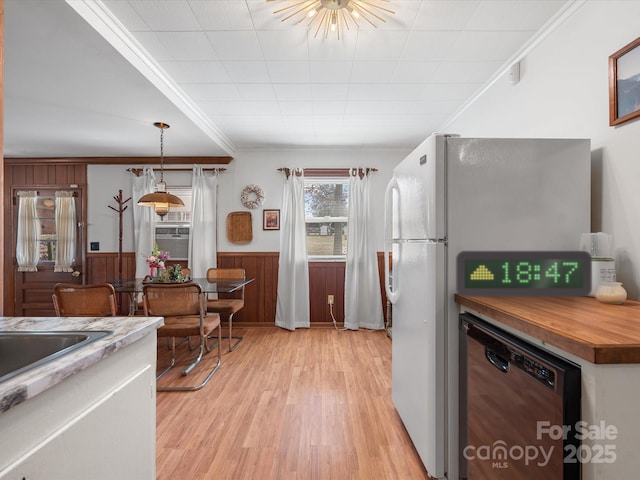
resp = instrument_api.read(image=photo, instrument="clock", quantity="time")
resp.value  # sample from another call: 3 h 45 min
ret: 18 h 47 min
